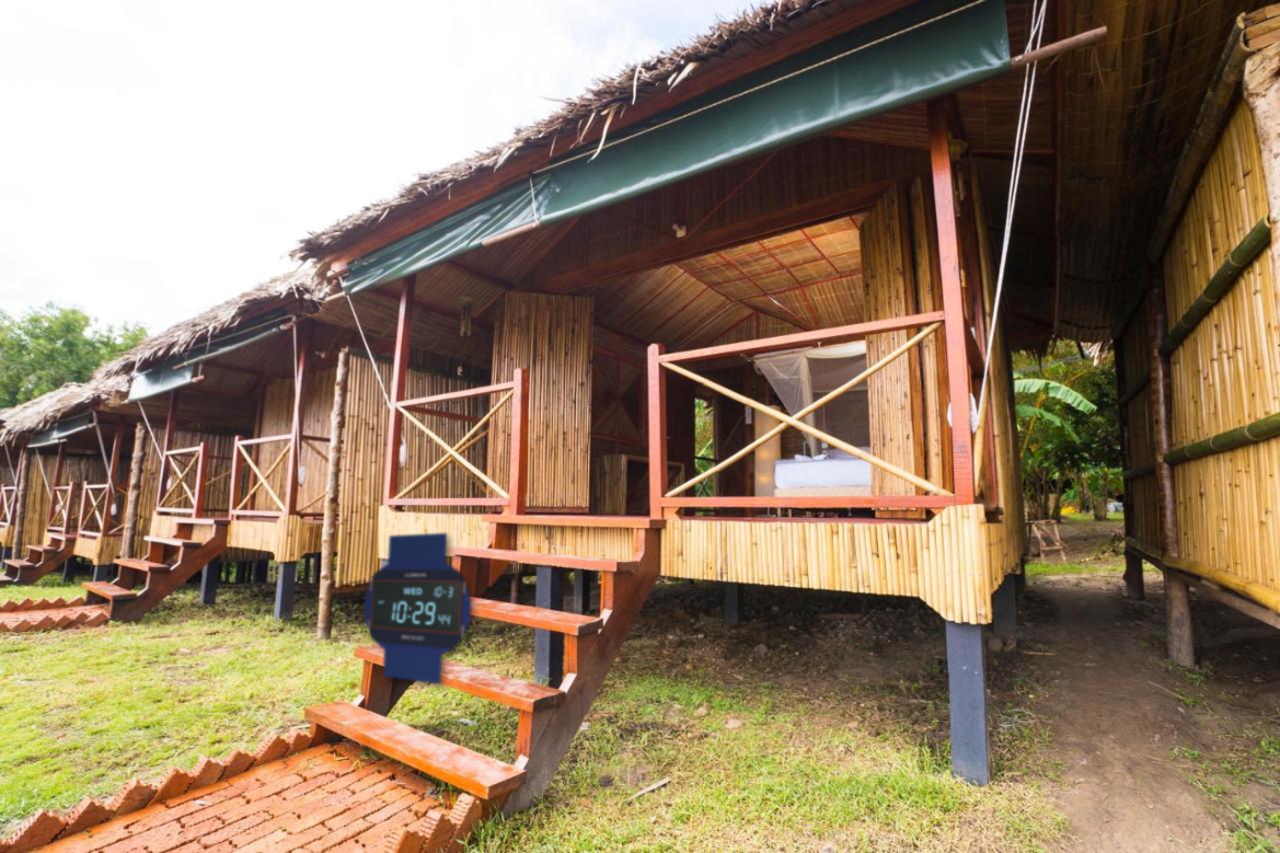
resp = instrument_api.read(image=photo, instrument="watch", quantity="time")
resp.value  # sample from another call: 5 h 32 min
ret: 10 h 29 min
